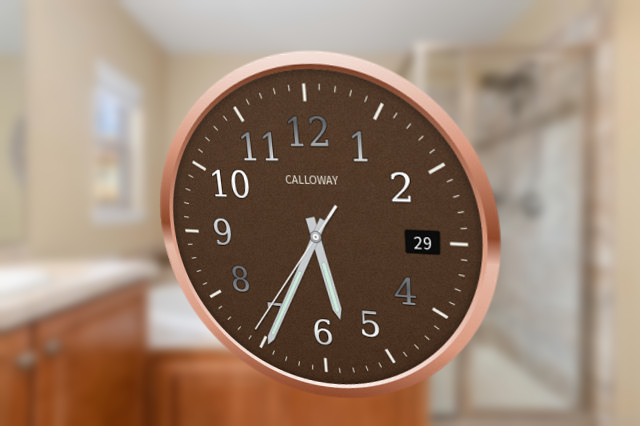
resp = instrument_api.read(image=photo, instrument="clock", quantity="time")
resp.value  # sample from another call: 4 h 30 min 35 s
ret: 5 h 34 min 36 s
